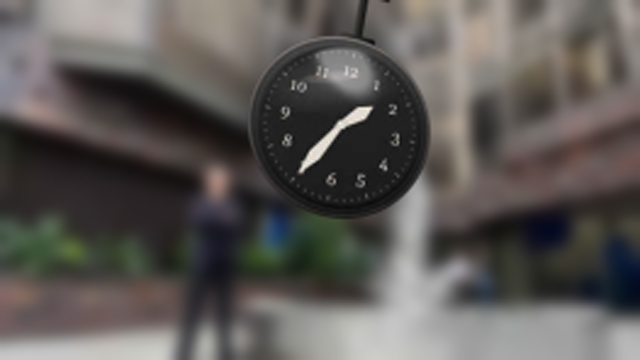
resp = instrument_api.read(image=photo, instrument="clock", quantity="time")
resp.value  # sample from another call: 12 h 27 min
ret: 1 h 35 min
